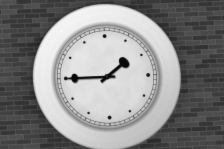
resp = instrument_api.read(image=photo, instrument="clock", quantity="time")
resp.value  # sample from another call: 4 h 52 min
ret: 1 h 45 min
